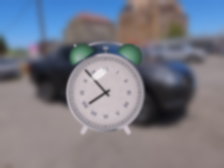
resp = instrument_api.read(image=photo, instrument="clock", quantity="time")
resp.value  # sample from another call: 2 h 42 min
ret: 7 h 53 min
